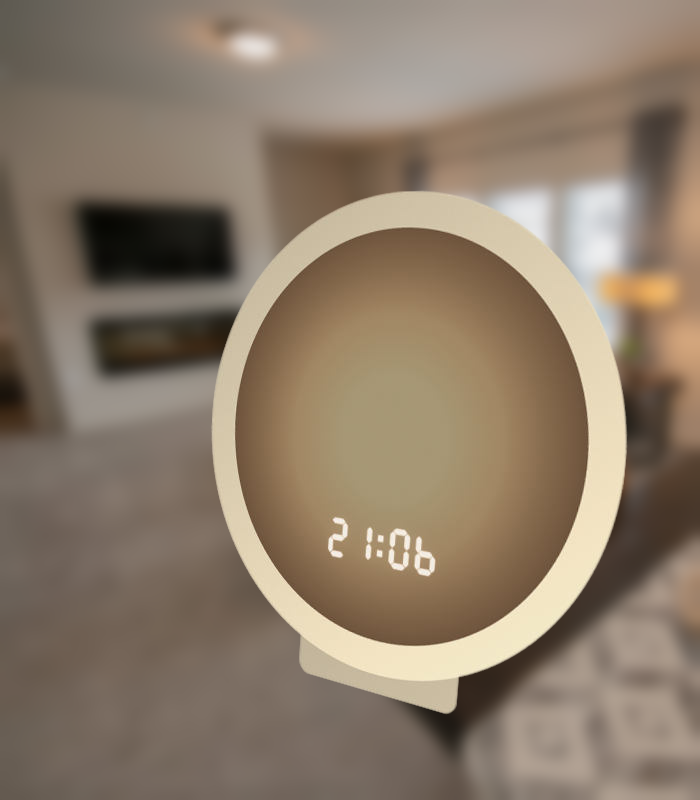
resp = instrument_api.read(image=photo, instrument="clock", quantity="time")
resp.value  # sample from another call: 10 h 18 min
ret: 21 h 06 min
